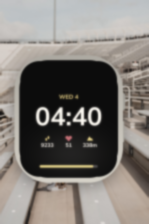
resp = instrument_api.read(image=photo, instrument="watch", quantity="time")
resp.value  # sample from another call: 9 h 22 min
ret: 4 h 40 min
